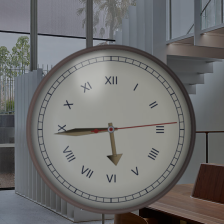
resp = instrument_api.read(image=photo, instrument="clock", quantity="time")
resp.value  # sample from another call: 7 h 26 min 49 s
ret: 5 h 44 min 14 s
